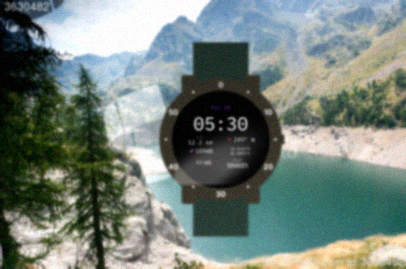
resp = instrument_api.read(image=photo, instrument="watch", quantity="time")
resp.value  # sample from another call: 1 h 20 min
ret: 5 h 30 min
